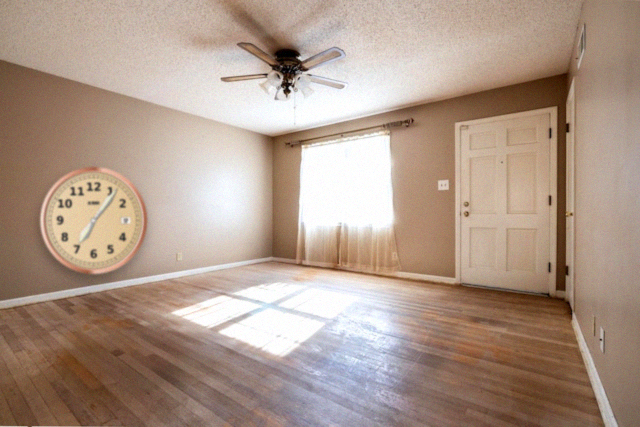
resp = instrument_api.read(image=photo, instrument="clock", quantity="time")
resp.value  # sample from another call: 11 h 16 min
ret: 7 h 06 min
